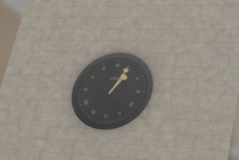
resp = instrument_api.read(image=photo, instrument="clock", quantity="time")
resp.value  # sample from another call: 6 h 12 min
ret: 1 h 04 min
